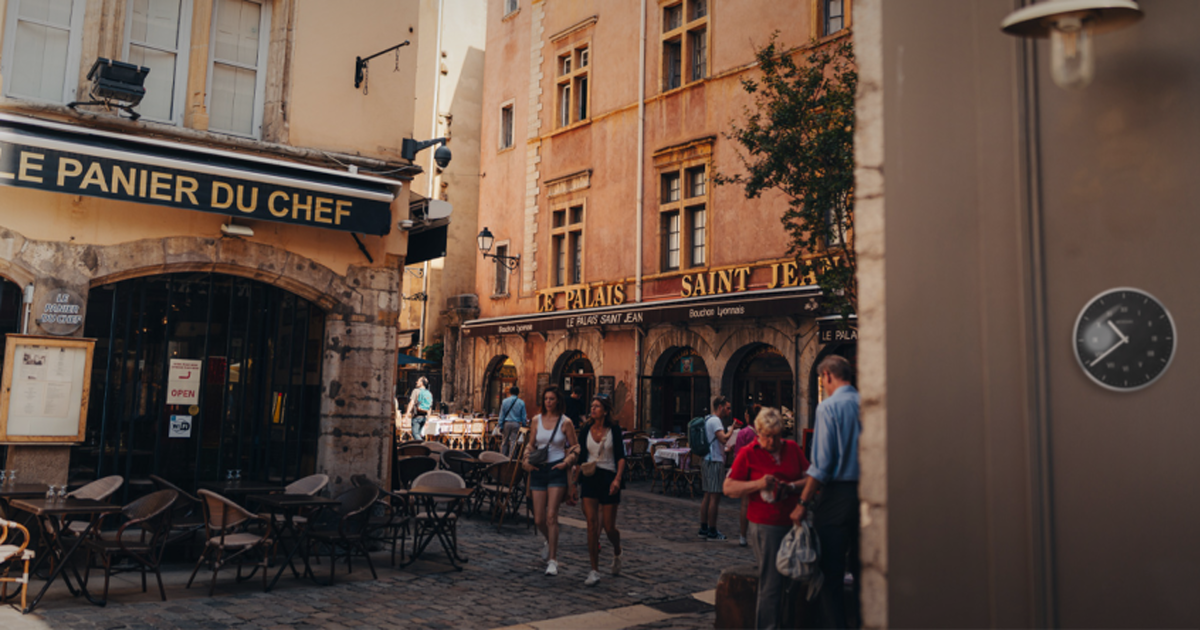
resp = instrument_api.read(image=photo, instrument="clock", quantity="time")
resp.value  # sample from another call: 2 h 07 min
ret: 10 h 39 min
